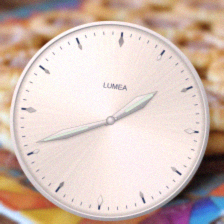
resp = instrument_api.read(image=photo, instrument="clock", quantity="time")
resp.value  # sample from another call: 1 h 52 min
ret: 1 h 41 min
